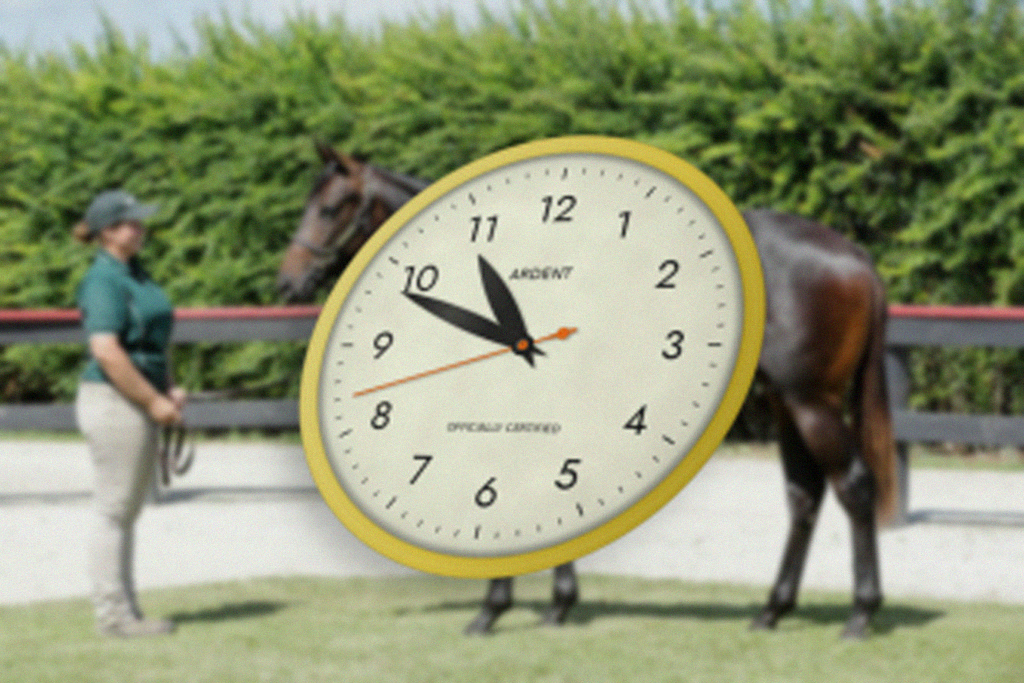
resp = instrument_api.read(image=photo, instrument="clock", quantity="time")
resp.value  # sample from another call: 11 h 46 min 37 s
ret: 10 h 48 min 42 s
